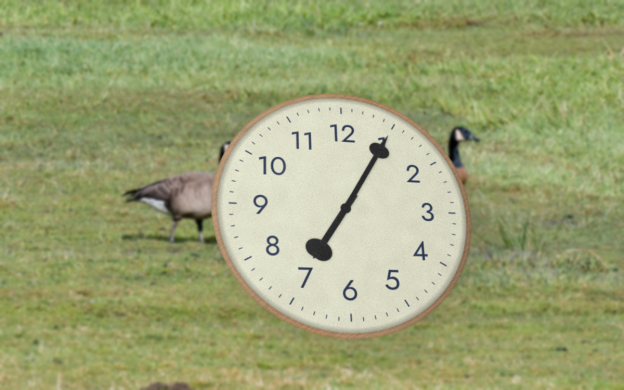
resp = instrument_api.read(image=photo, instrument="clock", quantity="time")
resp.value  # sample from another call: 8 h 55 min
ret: 7 h 05 min
